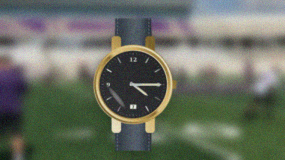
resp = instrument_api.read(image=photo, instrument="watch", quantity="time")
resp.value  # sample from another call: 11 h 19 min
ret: 4 h 15 min
